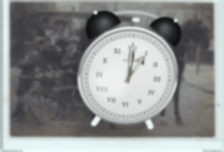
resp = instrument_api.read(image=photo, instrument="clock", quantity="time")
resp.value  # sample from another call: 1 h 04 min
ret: 1 h 00 min
